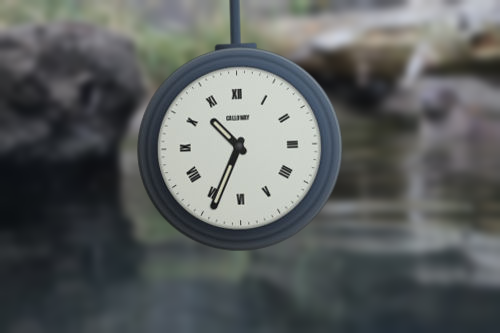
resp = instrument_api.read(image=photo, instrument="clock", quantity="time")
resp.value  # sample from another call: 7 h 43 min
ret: 10 h 34 min
